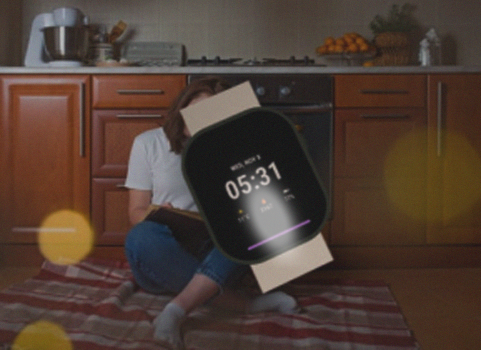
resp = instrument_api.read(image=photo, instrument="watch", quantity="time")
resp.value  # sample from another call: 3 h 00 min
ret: 5 h 31 min
